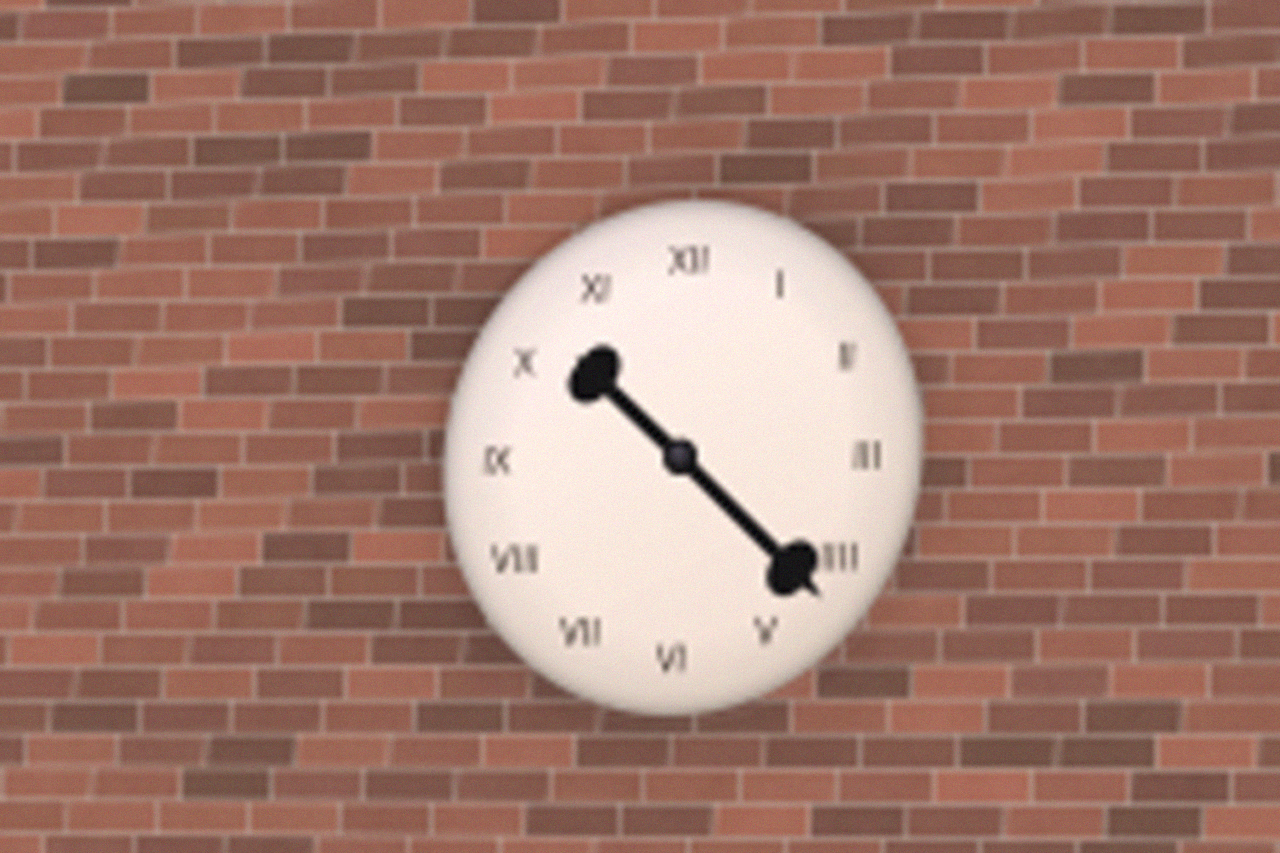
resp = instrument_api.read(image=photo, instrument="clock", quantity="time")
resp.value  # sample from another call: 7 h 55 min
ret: 10 h 22 min
